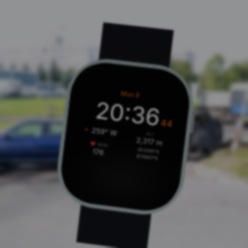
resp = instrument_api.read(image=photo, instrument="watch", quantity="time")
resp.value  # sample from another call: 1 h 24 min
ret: 20 h 36 min
